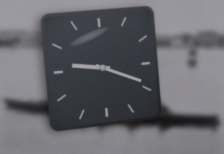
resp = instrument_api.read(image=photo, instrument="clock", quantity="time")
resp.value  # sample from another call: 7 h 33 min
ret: 9 h 19 min
